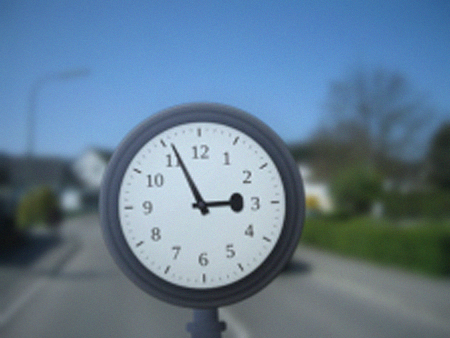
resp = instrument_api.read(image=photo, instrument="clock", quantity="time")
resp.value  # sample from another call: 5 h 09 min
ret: 2 h 56 min
